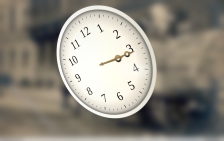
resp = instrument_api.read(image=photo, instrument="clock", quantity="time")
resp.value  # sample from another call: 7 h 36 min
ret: 3 h 16 min
